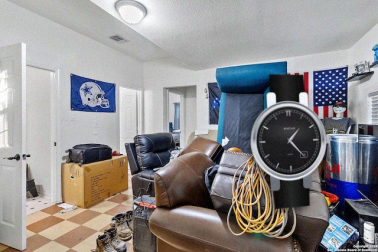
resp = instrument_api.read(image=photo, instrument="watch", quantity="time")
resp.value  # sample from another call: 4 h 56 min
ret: 1 h 23 min
